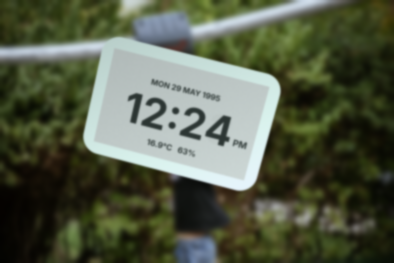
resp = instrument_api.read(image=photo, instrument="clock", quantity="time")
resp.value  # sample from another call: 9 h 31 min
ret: 12 h 24 min
